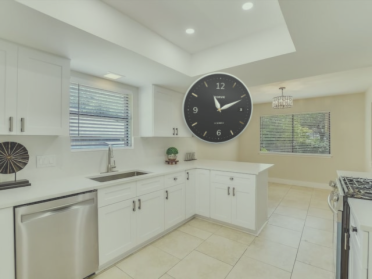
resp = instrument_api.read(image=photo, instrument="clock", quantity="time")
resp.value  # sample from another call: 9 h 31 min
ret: 11 h 11 min
